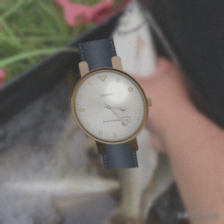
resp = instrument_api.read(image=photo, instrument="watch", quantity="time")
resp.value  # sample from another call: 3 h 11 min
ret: 3 h 24 min
